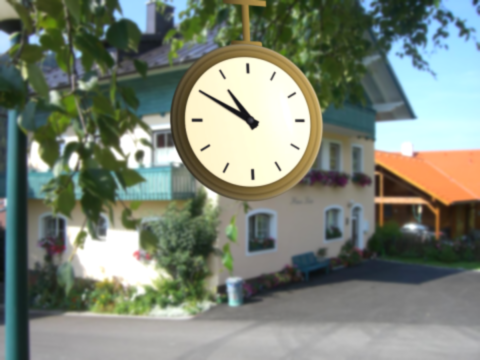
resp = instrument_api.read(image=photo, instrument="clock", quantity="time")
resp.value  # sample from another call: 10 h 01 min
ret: 10 h 50 min
